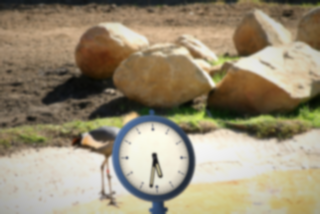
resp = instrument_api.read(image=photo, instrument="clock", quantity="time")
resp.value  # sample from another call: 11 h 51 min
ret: 5 h 32 min
